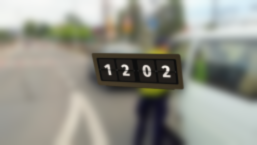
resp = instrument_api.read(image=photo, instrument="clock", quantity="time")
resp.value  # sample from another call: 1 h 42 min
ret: 12 h 02 min
